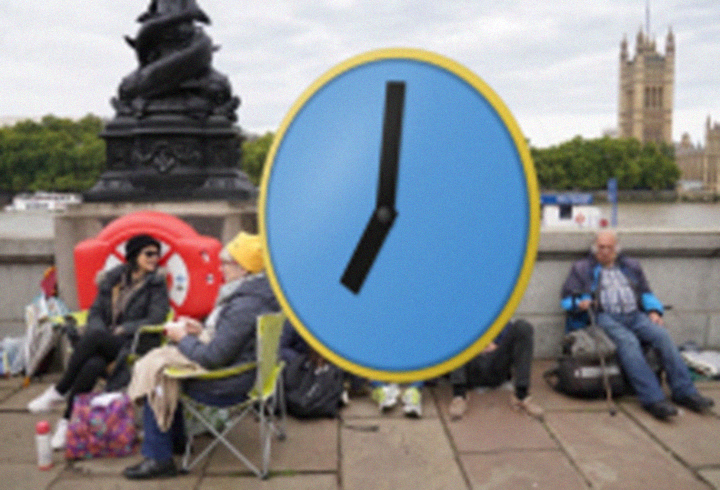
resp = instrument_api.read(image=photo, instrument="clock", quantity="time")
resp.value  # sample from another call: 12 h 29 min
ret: 7 h 01 min
